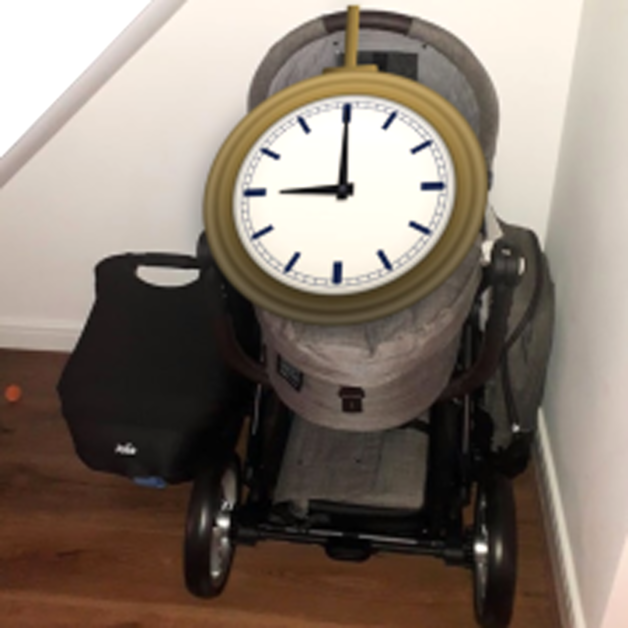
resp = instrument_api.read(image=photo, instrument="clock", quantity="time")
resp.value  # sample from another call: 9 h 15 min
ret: 9 h 00 min
